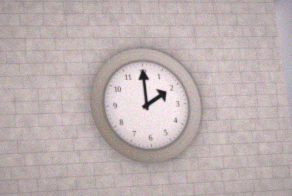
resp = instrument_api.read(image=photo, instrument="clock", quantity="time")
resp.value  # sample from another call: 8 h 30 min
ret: 2 h 00 min
